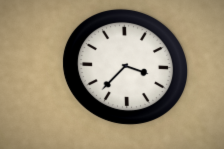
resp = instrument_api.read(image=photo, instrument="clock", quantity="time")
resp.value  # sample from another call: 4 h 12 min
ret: 3 h 37 min
